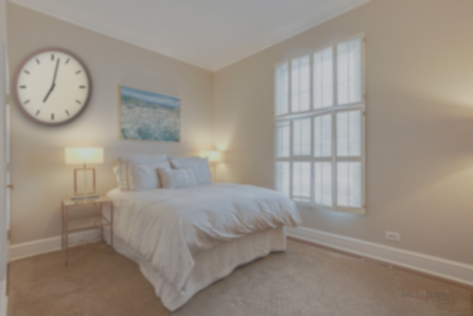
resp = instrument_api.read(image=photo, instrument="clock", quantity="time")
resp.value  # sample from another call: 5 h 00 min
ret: 7 h 02 min
